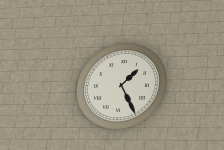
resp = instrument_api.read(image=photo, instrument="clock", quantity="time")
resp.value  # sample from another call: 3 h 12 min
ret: 1 h 25 min
